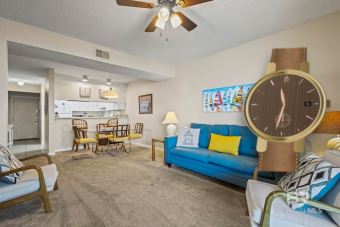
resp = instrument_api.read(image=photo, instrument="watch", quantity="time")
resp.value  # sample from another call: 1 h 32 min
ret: 11 h 32 min
